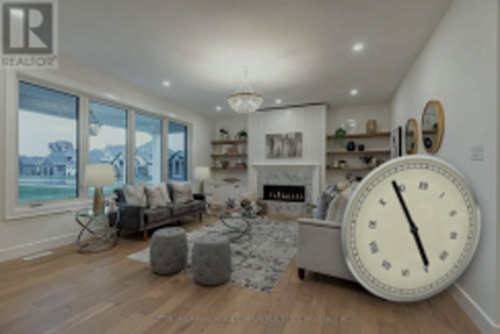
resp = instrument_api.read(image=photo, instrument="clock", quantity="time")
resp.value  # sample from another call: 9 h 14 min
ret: 4 h 54 min
